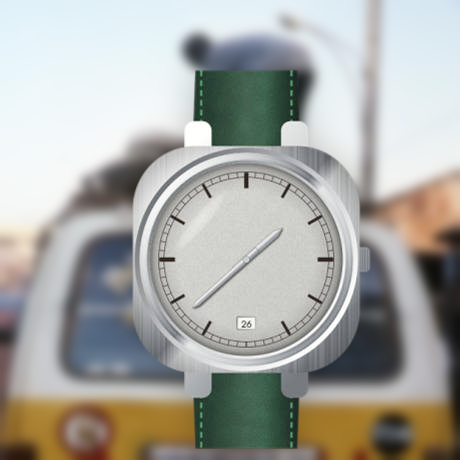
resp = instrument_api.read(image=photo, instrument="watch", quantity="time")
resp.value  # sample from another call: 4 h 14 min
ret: 1 h 38 min
